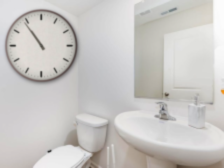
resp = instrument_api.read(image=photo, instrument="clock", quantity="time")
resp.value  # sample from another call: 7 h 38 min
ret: 10 h 54 min
